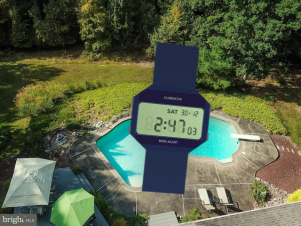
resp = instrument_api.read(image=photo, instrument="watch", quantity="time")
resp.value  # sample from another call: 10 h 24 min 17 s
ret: 2 h 47 min 03 s
